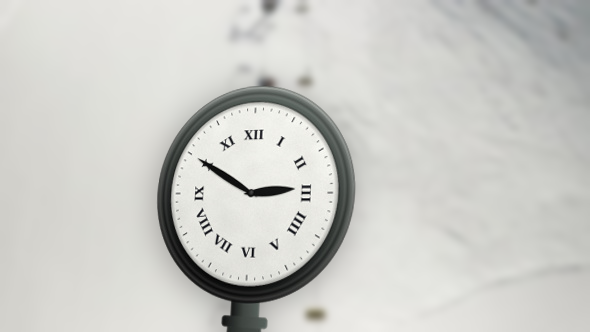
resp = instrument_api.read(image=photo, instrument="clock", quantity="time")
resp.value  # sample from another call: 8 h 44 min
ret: 2 h 50 min
